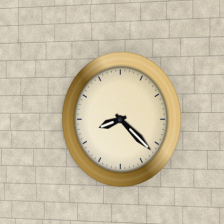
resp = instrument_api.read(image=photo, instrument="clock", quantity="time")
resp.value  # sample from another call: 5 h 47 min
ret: 8 h 22 min
